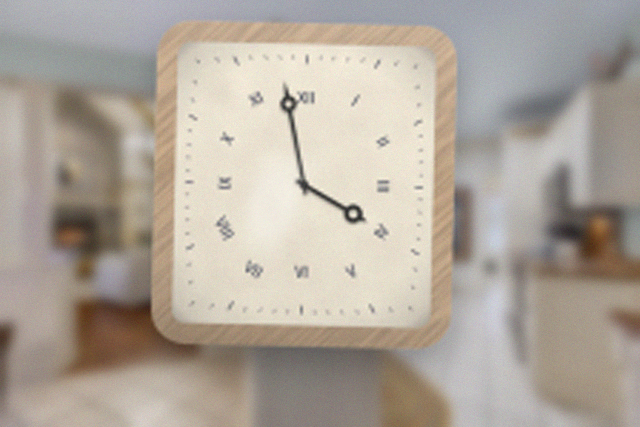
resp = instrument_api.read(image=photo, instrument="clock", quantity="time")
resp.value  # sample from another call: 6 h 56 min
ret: 3 h 58 min
